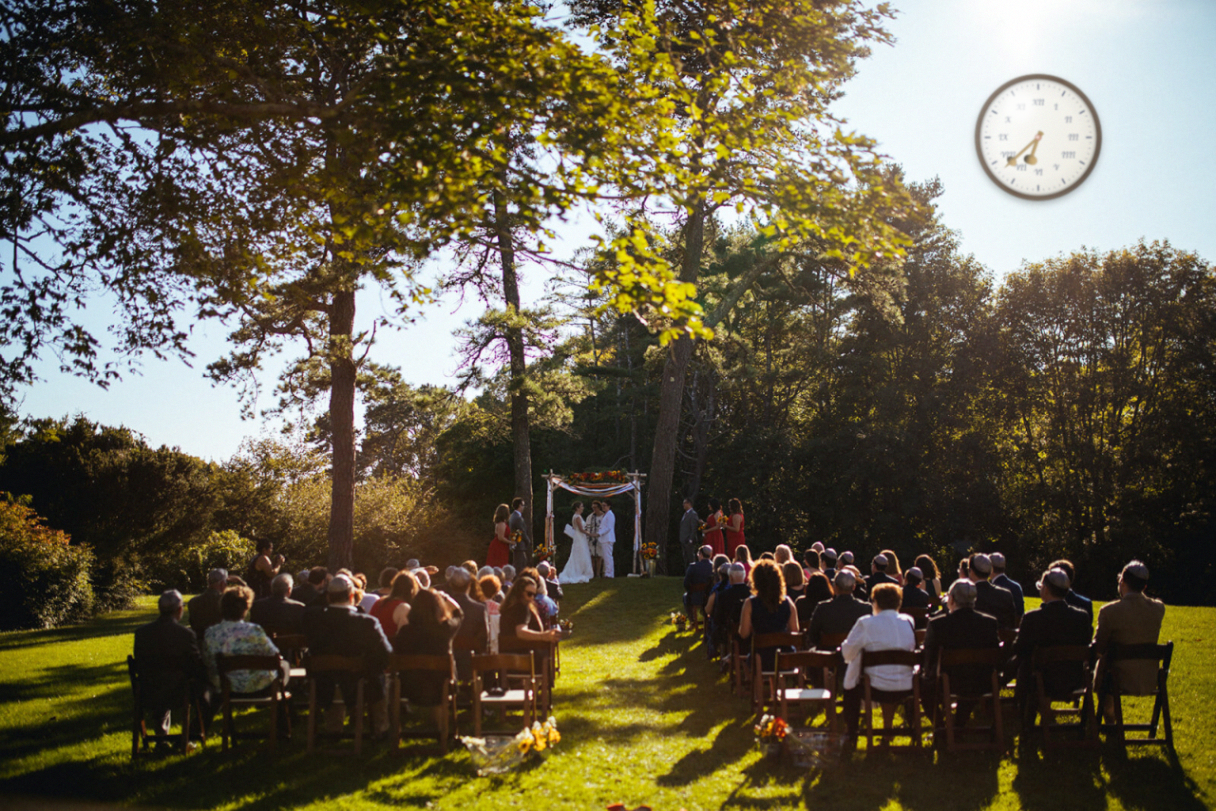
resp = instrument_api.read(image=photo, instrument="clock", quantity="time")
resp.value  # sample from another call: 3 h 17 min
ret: 6 h 38 min
